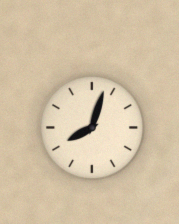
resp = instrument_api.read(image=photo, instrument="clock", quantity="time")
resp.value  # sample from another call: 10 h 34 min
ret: 8 h 03 min
